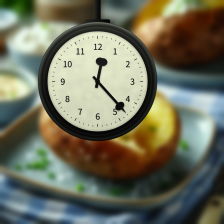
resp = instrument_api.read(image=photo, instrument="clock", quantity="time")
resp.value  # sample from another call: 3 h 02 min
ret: 12 h 23 min
